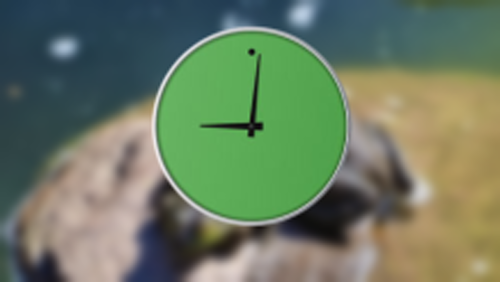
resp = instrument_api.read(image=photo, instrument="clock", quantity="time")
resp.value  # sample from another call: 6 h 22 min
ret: 9 h 01 min
